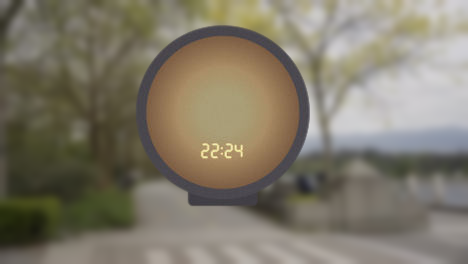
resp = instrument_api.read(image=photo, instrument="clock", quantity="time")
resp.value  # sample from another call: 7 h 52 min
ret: 22 h 24 min
